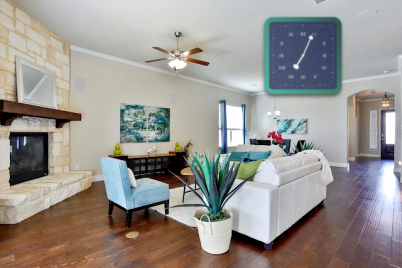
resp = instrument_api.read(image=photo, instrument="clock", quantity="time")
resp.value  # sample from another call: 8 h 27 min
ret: 7 h 04 min
